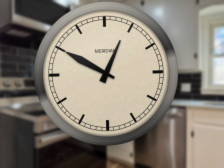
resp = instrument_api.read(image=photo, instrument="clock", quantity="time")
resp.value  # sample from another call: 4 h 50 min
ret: 12 h 50 min
